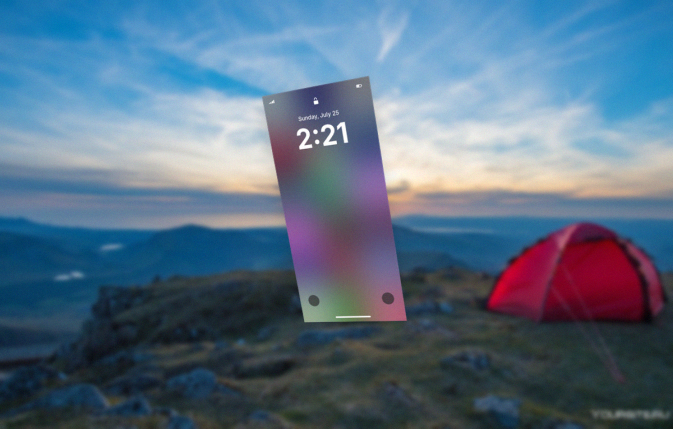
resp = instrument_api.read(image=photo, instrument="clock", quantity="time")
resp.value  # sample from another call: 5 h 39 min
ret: 2 h 21 min
